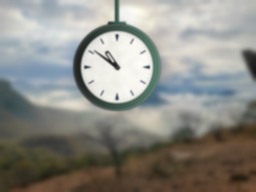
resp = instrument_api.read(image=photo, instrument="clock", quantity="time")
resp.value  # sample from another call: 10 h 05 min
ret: 10 h 51 min
